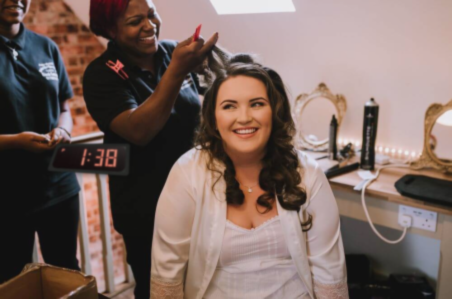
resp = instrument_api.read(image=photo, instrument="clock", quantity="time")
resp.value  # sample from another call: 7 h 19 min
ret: 1 h 38 min
